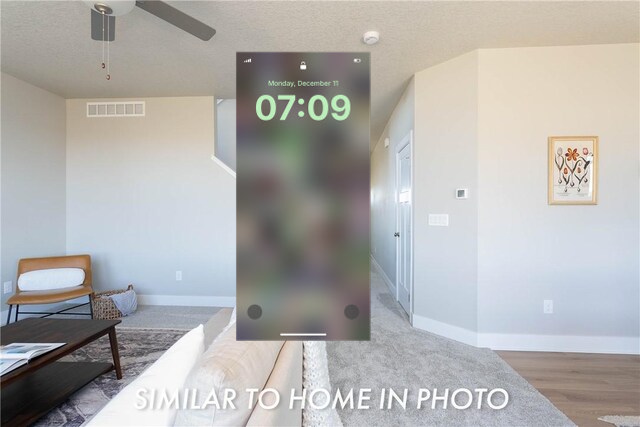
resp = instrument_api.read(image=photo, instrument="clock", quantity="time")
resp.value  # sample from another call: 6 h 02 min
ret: 7 h 09 min
